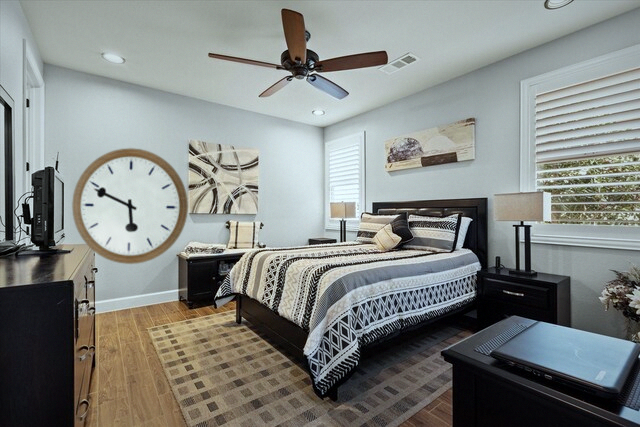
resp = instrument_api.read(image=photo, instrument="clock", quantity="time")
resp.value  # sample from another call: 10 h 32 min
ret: 5 h 49 min
